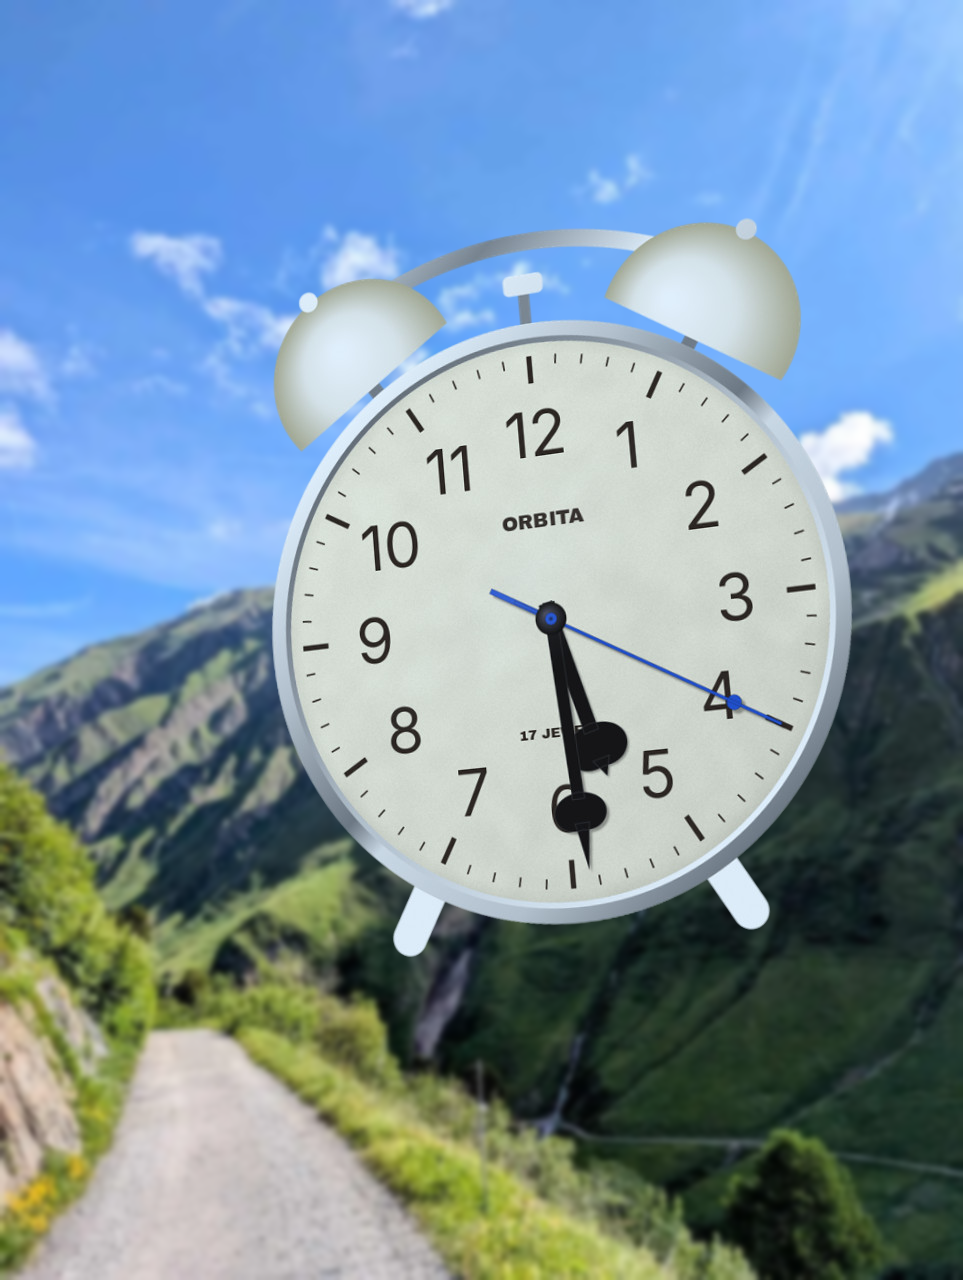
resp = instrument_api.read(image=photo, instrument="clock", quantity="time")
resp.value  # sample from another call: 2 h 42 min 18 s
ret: 5 h 29 min 20 s
